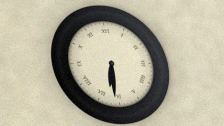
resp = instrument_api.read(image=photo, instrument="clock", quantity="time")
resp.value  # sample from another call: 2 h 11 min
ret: 6 h 31 min
